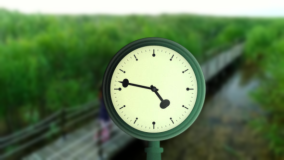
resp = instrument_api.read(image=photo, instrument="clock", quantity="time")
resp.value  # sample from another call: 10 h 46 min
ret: 4 h 47 min
